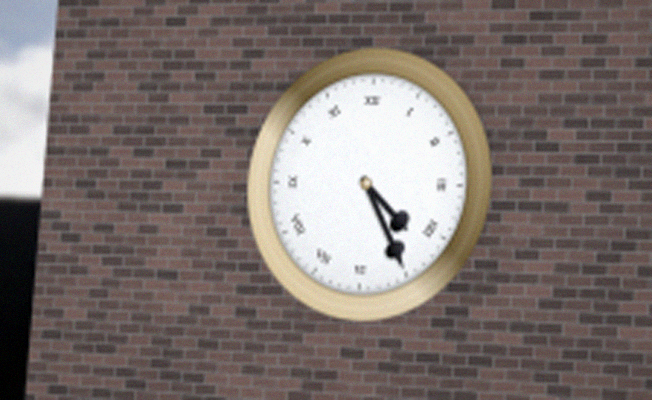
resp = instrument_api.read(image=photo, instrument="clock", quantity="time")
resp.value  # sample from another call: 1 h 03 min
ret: 4 h 25 min
